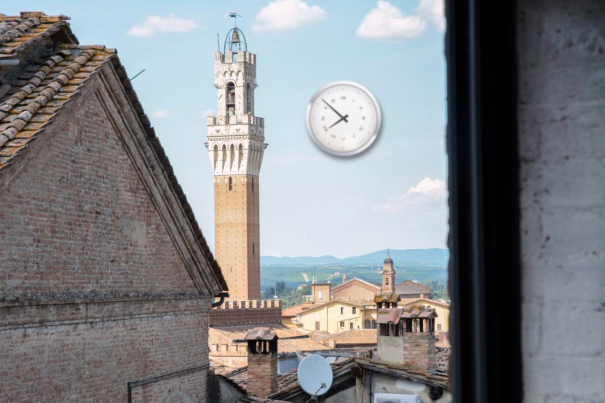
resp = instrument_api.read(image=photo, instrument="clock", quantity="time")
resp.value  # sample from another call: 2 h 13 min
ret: 7 h 52 min
